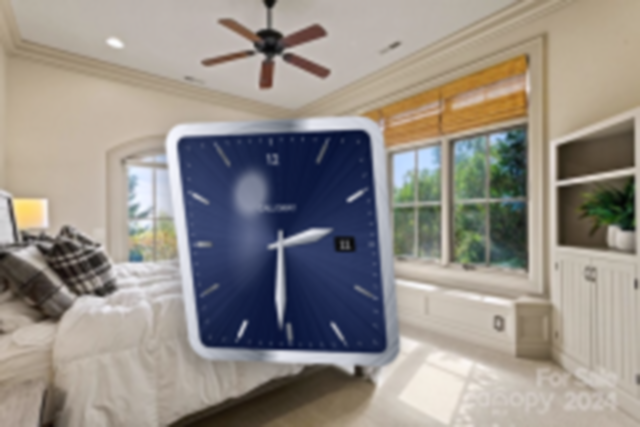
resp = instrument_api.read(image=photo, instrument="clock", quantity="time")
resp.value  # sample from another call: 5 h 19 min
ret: 2 h 31 min
